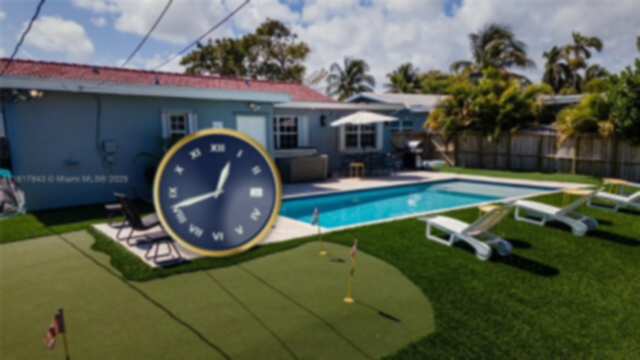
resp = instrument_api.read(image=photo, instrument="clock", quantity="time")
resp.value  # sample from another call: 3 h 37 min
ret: 12 h 42 min
